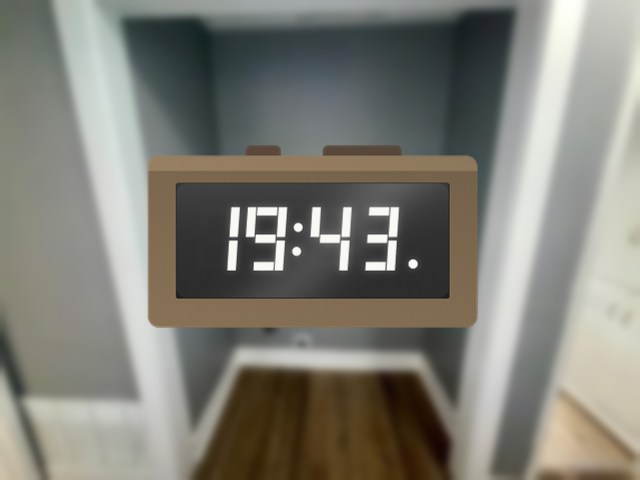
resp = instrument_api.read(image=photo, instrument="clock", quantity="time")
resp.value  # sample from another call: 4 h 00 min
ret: 19 h 43 min
